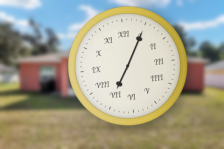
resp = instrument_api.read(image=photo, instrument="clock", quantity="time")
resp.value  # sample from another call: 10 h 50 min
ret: 7 h 05 min
